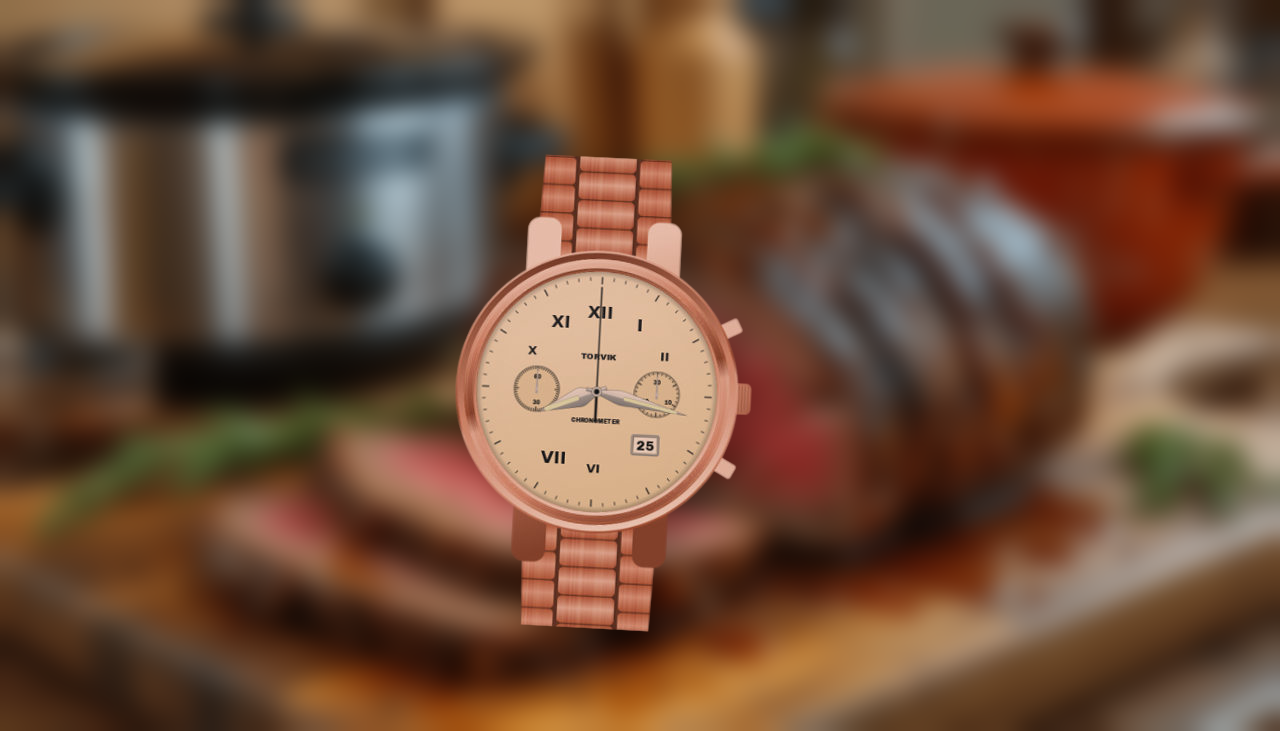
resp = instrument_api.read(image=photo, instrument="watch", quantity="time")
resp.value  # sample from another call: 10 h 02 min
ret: 8 h 17 min
